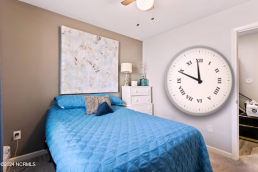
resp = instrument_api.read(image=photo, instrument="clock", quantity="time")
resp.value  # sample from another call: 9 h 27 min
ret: 11 h 49 min
